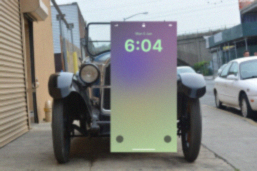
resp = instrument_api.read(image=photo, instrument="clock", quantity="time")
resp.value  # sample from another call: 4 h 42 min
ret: 6 h 04 min
